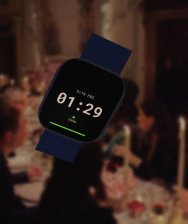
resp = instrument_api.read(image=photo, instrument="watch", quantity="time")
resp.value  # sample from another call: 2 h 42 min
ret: 1 h 29 min
